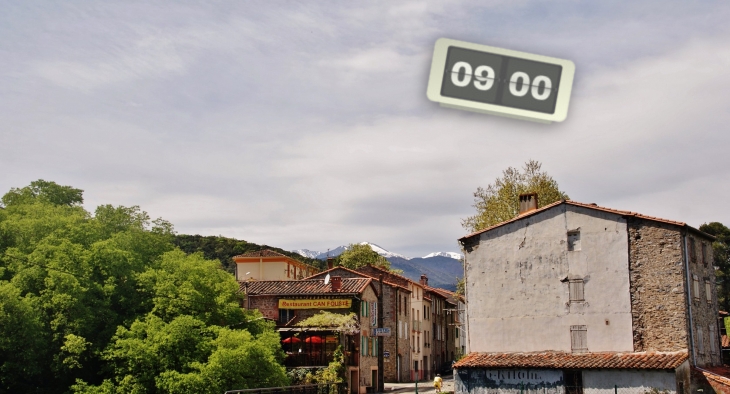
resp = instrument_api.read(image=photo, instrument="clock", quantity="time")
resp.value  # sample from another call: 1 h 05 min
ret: 9 h 00 min
